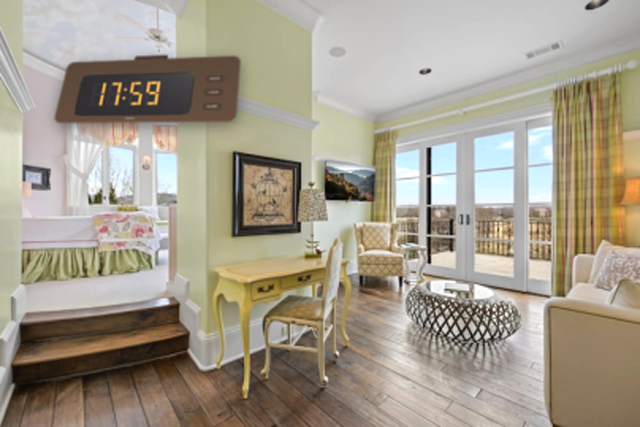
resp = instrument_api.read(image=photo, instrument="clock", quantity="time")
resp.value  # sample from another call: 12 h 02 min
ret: 17 h 59 min
